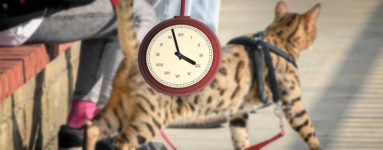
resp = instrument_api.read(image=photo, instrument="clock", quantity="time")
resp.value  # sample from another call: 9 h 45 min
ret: 3 h 57 min
